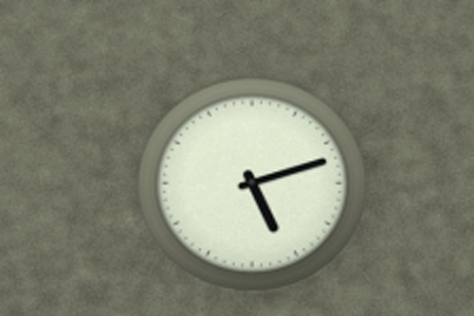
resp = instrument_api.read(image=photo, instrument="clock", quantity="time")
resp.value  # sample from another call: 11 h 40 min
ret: 5 h 12 min
